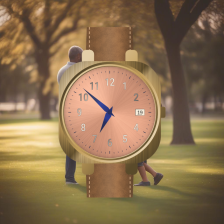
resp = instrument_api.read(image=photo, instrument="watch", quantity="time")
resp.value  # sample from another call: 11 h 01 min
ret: 6 h 52 min
